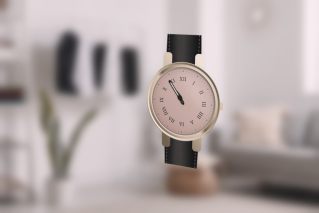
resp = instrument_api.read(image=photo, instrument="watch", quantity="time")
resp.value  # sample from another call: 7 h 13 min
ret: 10 h 54 min
